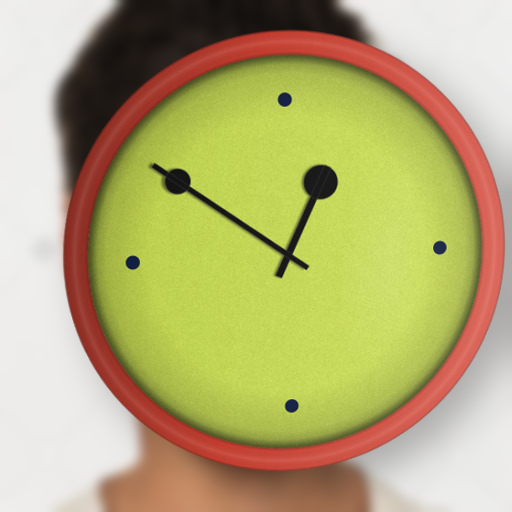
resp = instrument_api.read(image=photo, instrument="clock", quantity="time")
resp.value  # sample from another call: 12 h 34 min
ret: 12 h 51 min
